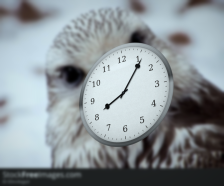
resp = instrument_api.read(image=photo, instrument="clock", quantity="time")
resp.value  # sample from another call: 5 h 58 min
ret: 8 h 06 min
